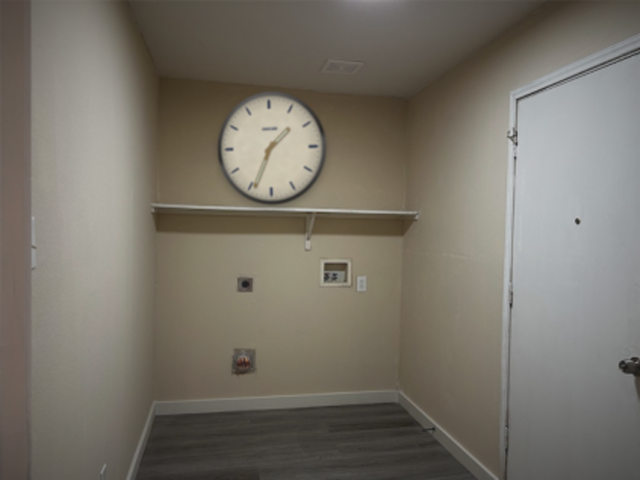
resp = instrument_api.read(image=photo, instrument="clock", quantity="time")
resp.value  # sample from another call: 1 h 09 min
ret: 1 h 34 min
